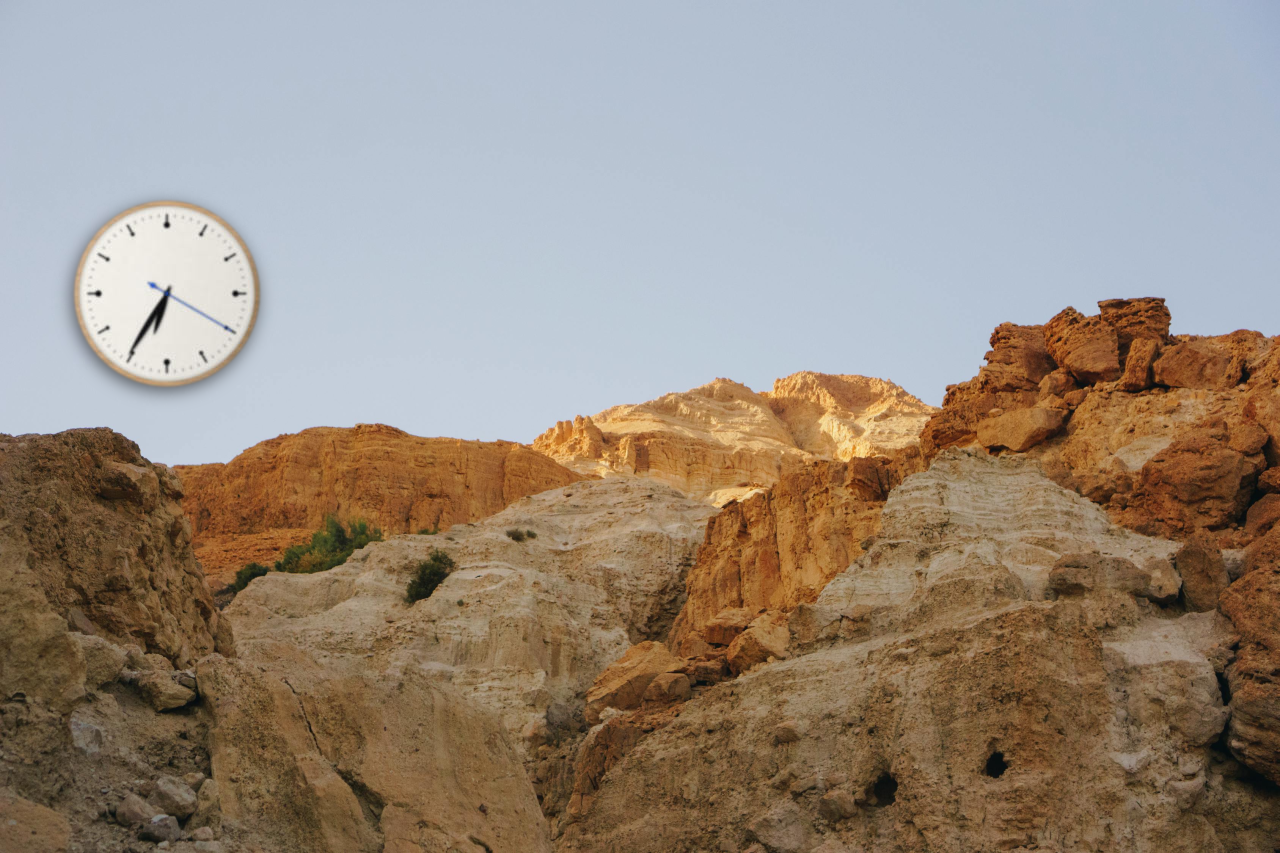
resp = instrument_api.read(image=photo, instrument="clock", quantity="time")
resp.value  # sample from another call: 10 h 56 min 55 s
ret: 6 h 35 min 20 s
